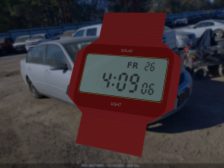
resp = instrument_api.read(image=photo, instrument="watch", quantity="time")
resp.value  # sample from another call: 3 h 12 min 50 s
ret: 4 h 09 min 06 s
